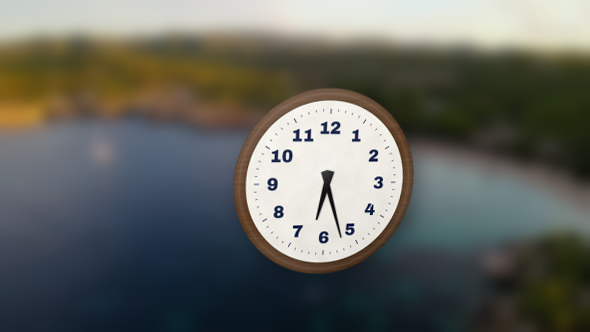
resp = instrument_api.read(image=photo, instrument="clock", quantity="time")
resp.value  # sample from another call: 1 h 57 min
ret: 6 h 27 min
